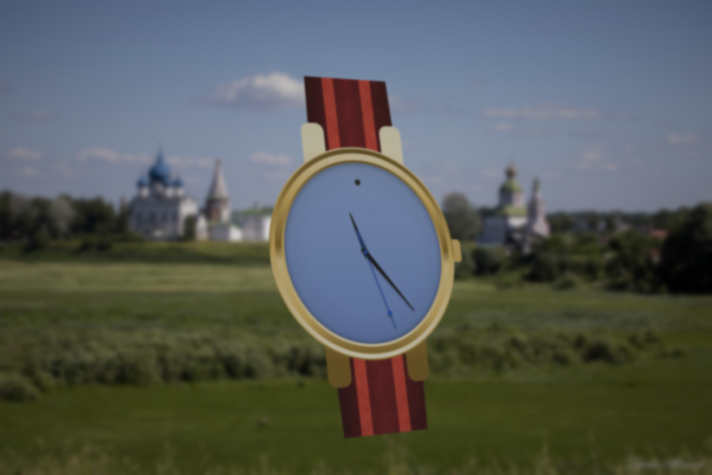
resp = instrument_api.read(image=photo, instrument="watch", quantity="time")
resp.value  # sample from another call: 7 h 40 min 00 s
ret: 11 h 23 min 27 s
